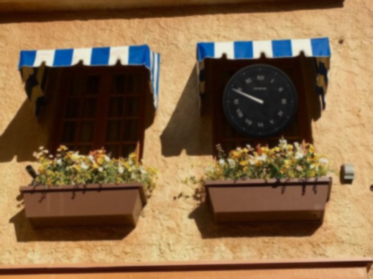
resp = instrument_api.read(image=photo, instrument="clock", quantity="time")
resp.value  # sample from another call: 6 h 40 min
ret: 9 h 49 min
